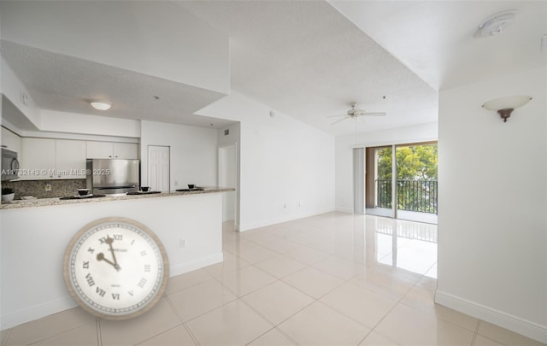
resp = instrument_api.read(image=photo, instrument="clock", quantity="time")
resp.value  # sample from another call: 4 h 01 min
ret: 9 h 57 min
